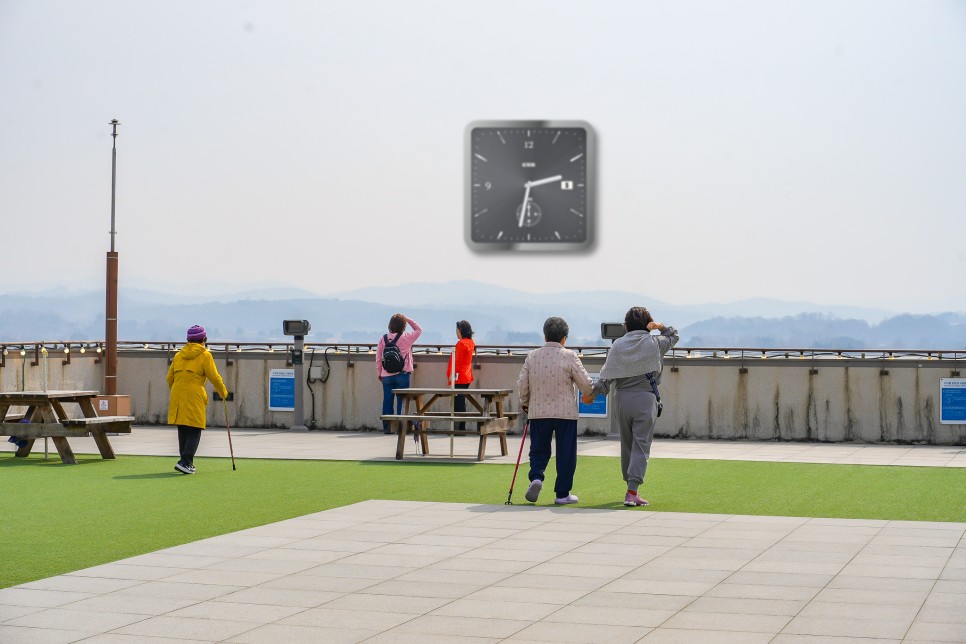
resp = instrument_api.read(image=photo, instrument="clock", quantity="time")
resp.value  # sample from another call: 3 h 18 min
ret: 2 h 32 min
